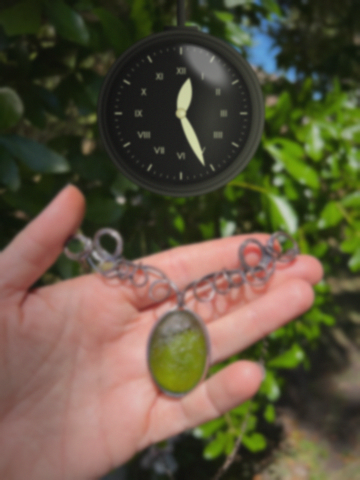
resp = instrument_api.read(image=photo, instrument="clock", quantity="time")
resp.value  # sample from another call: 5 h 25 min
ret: 12 h 26 min
